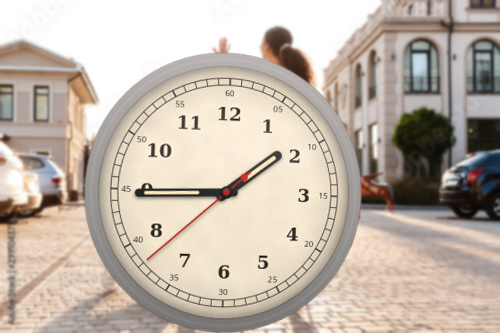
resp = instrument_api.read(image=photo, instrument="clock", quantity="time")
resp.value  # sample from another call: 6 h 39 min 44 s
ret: 1 h 44 min 38 s
